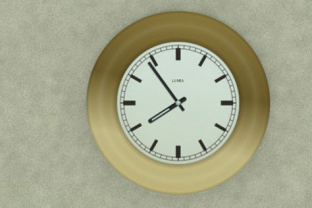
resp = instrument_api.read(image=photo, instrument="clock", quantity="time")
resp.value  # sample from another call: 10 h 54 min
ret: 7 h 54 min
